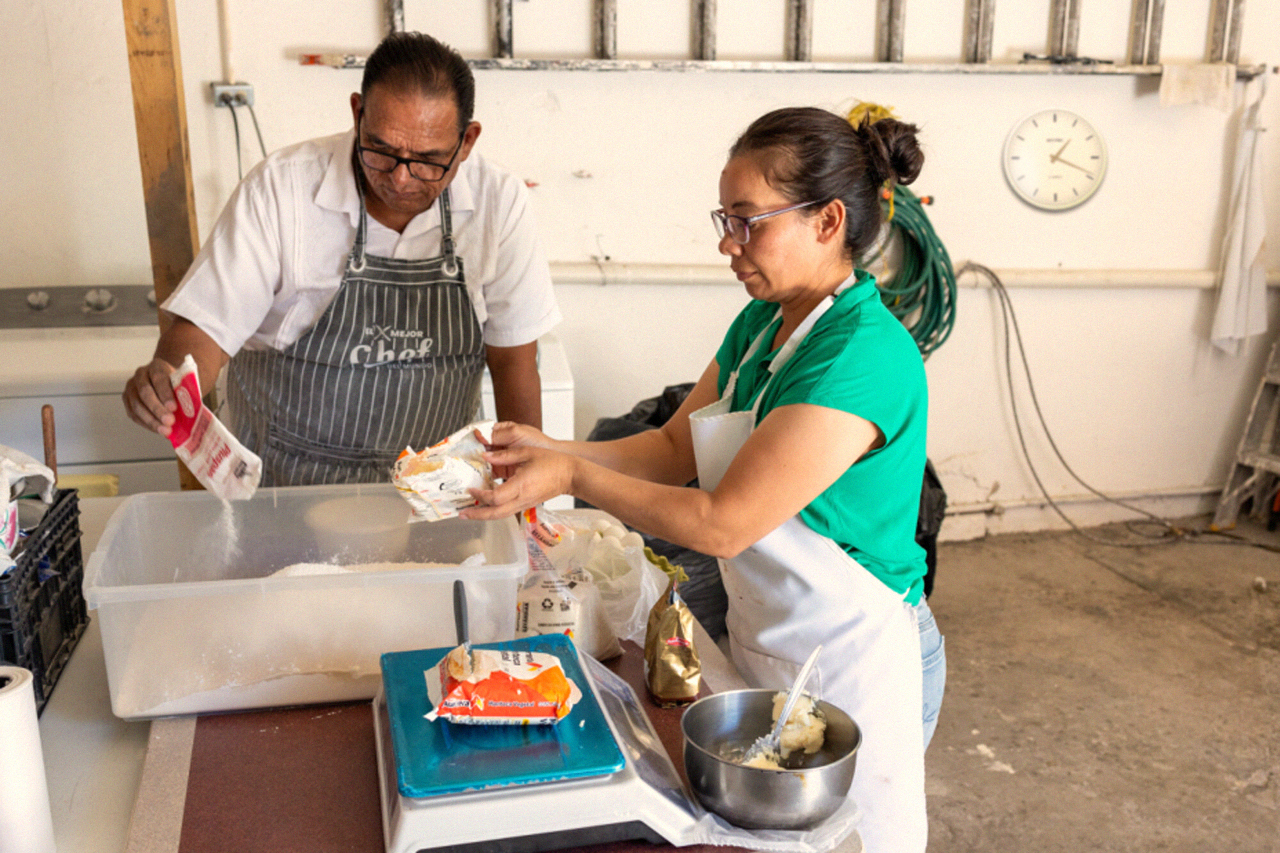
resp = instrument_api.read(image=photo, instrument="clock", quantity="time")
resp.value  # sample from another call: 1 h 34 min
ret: 1 h 19 min
